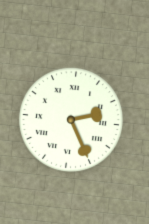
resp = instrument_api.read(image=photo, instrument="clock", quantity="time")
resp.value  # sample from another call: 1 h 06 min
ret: 2 h 25 min
